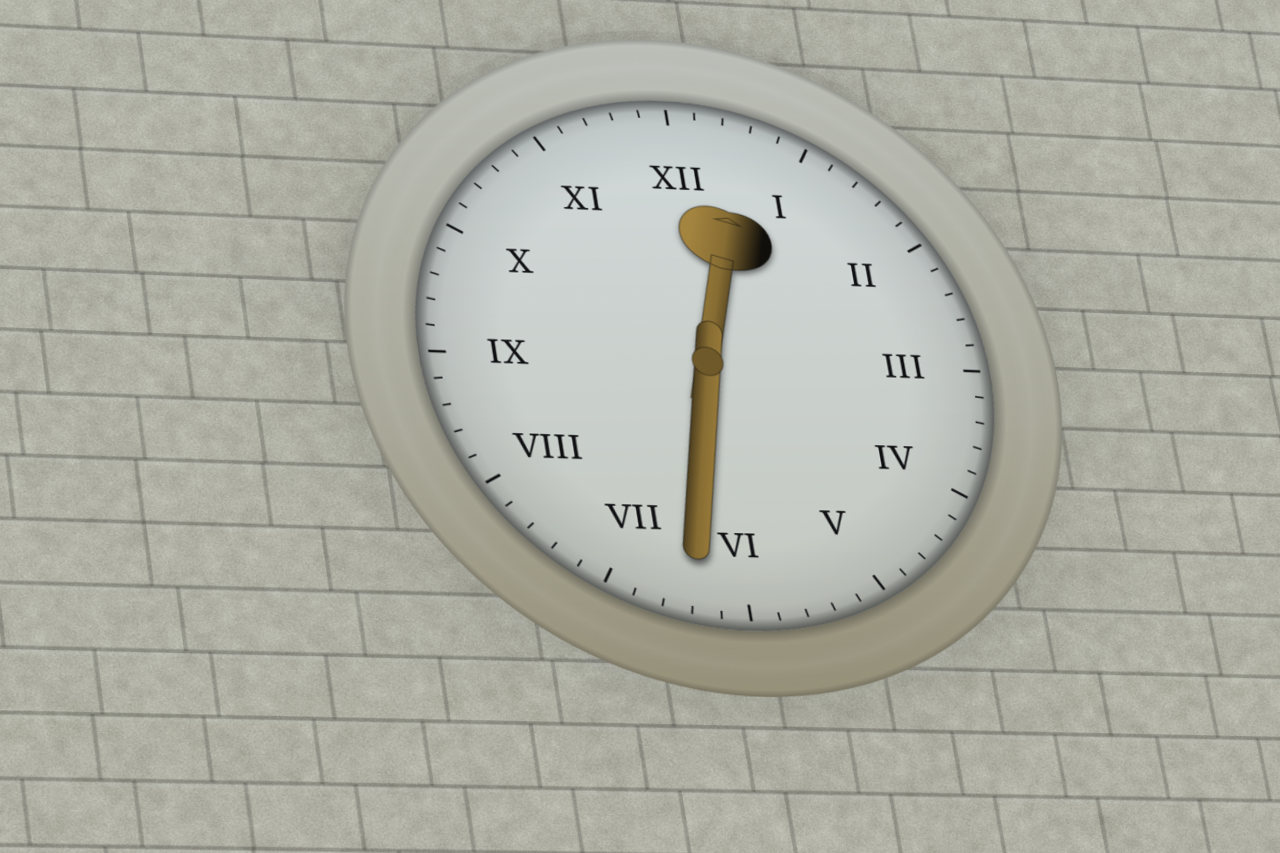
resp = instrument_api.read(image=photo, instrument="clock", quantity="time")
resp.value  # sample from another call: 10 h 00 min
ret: 12 h 32 min
